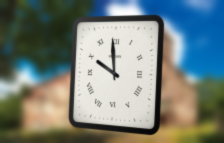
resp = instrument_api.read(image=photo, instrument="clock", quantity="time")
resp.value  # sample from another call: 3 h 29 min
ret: 9 h 59 min
